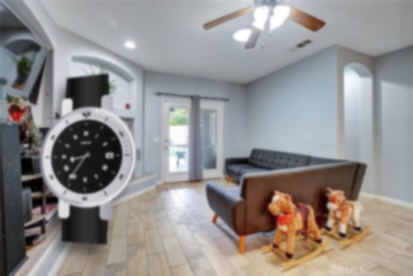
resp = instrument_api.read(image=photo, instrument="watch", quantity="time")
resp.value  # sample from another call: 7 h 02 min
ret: 8 h 36 min
